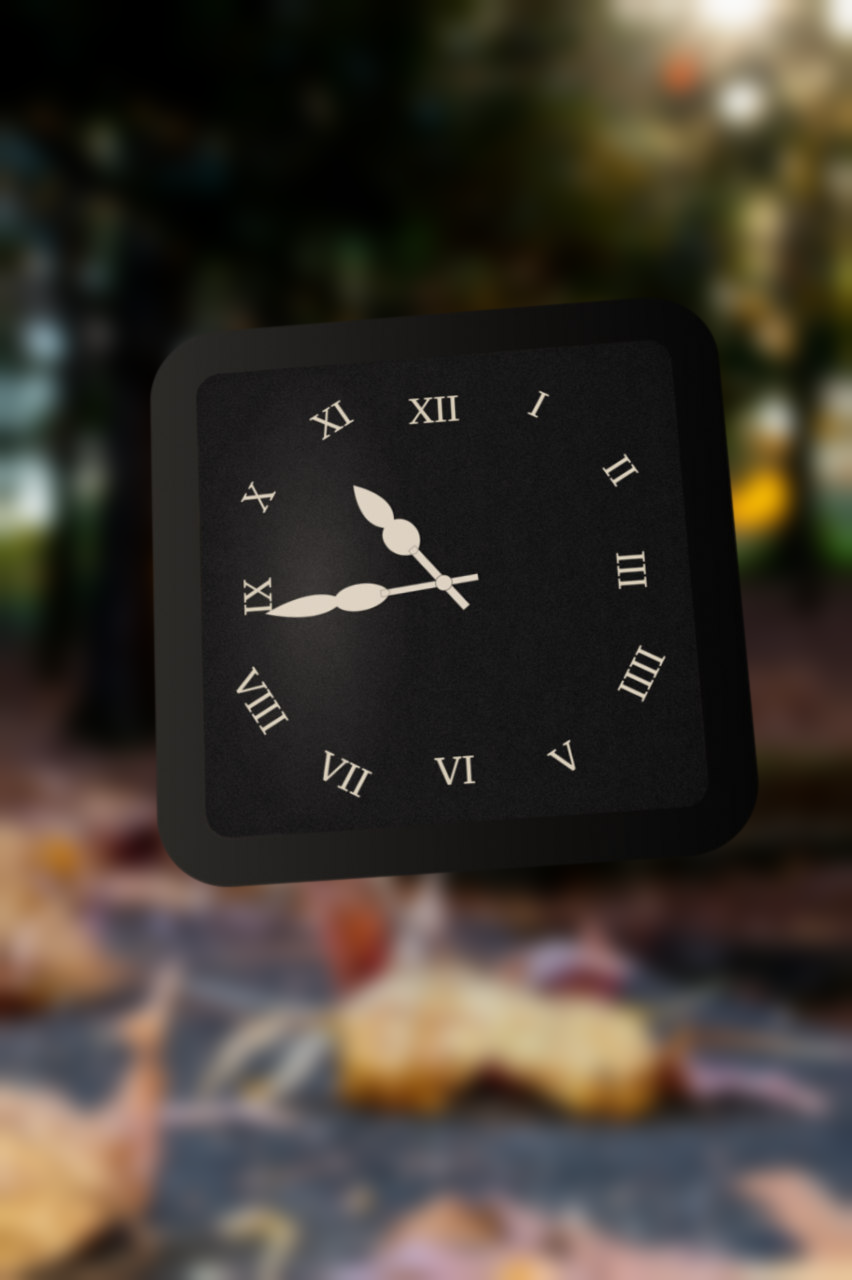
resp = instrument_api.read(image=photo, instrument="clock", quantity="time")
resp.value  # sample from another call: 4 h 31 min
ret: 10 h 44 min
